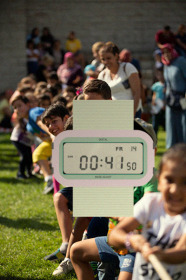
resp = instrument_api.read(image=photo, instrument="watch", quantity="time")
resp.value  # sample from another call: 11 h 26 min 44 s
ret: 0 h 41 min 50 s
